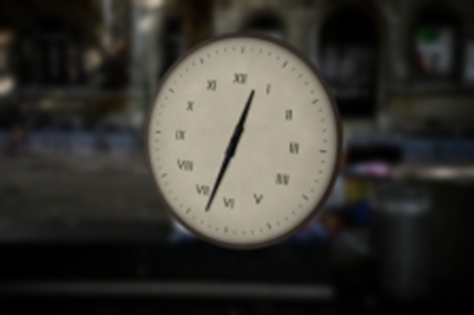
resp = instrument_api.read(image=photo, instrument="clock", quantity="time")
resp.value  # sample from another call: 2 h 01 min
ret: 12 h 33 min
